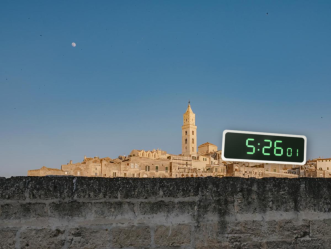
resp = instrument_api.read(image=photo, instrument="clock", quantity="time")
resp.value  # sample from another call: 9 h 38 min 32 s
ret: 5 h 26 min 01 s
